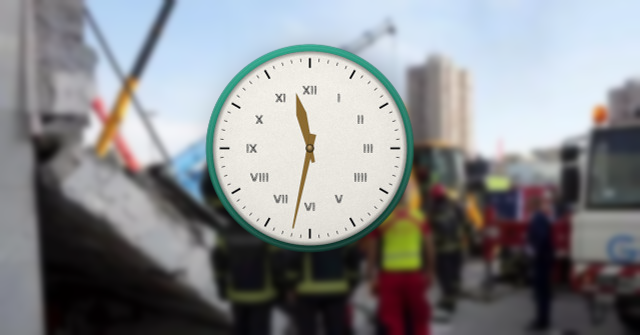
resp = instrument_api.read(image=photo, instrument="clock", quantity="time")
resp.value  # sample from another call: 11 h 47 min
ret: 11 h 32 min
